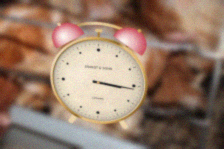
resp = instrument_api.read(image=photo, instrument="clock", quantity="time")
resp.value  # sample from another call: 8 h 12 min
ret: 3 h 16 min
